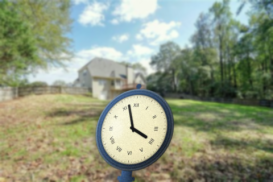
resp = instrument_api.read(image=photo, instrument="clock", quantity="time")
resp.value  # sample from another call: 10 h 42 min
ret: 3 h 57 min
